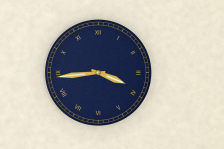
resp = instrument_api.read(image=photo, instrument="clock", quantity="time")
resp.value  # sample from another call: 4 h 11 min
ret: 3 h 44 min
